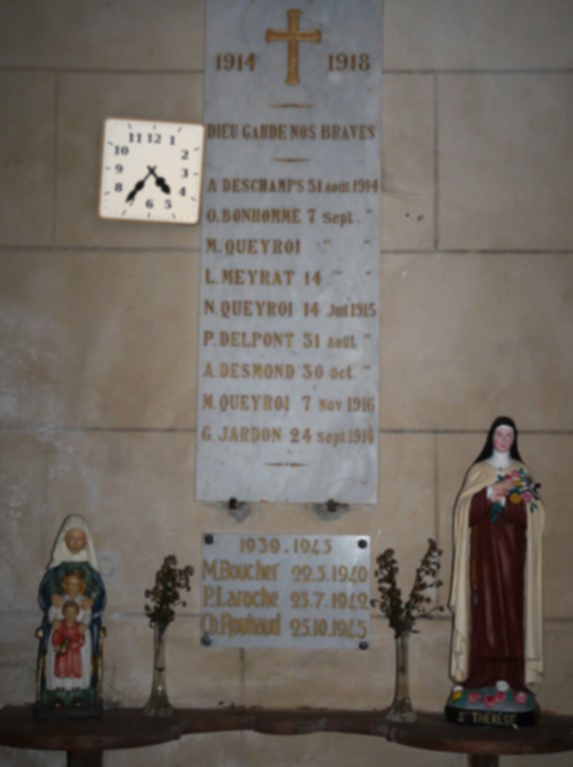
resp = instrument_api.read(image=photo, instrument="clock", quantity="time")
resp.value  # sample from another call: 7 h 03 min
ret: 4 h 36 min
